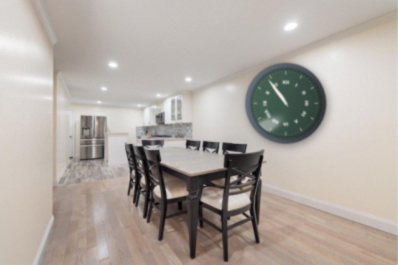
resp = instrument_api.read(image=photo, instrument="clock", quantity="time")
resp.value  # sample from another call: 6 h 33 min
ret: 10 h 54 min
